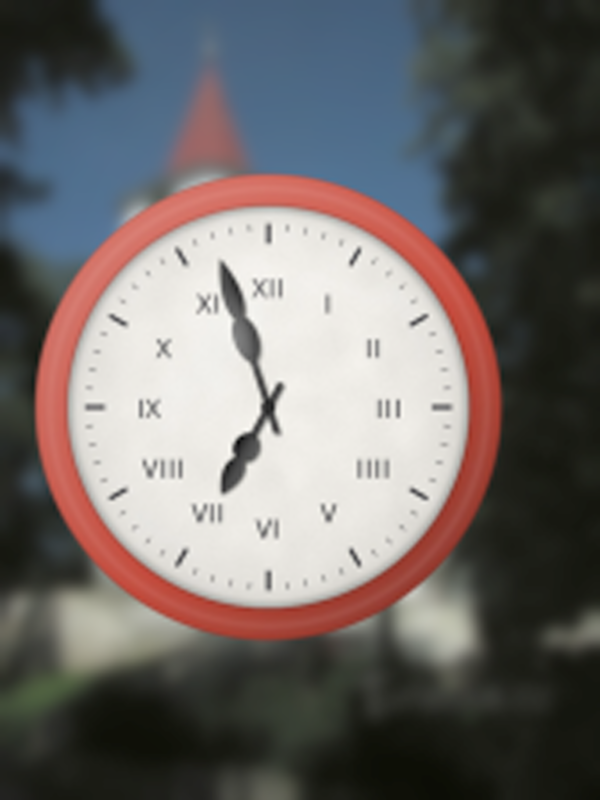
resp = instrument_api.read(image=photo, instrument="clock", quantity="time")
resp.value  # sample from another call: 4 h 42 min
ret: 6 h 57 min
